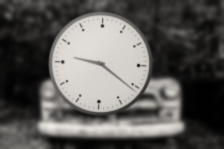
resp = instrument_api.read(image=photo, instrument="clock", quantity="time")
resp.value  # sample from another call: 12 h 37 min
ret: 9 h 21 min
